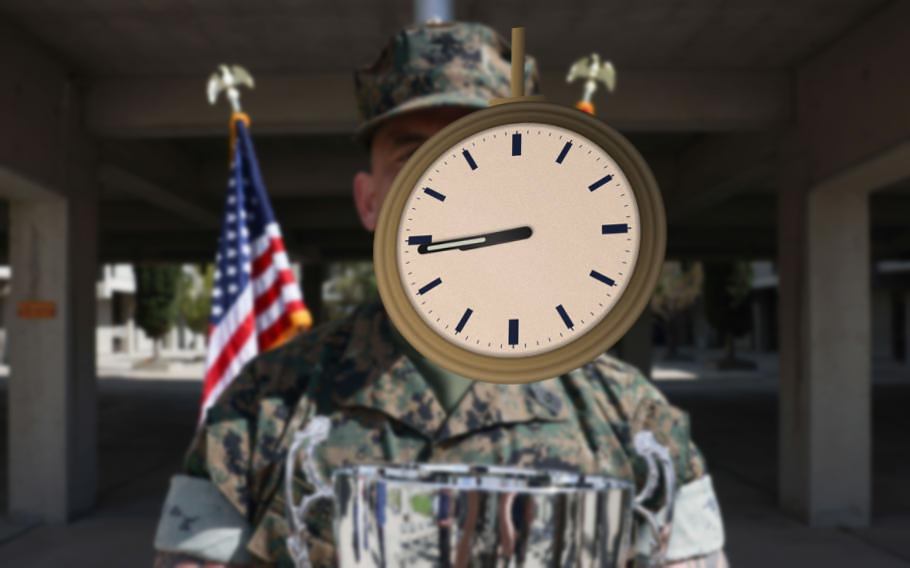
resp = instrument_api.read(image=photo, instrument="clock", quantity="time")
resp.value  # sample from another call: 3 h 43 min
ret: 8 h 44 min
